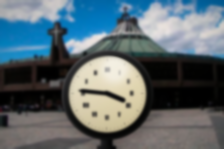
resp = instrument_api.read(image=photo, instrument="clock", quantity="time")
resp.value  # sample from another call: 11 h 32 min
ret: 3 h 46 min
